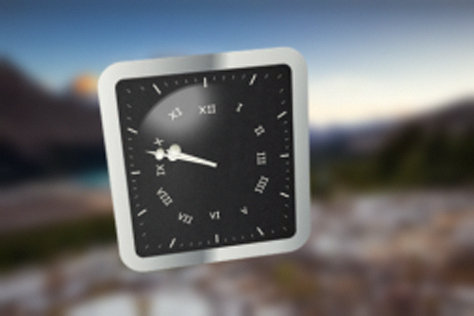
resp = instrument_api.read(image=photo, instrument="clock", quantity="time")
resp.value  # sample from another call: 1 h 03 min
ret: 9 h 48 min
